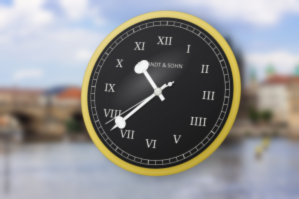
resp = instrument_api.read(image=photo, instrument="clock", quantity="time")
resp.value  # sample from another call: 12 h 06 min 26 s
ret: 10 h 37 min 39 s
